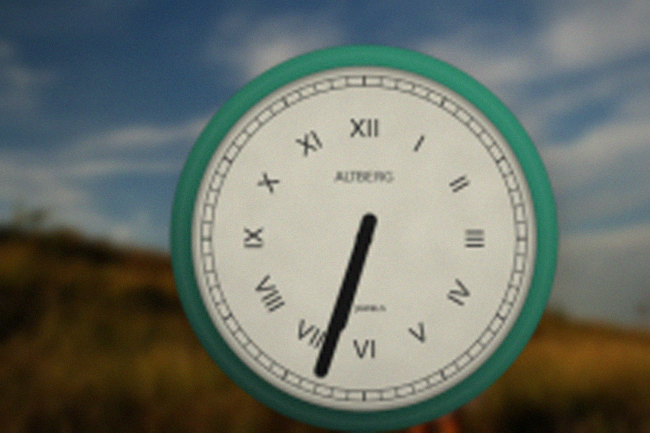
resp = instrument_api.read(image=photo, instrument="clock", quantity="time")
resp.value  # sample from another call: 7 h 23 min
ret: 6 h 33 min
